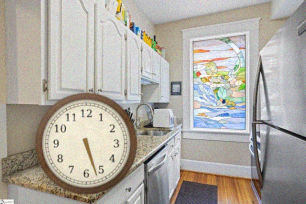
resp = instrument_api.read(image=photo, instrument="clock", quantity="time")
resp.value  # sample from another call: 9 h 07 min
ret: 5 h 27 min
